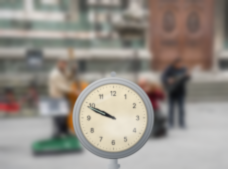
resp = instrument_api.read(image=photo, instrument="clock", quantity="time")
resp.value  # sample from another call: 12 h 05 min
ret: 9 h 49 min
